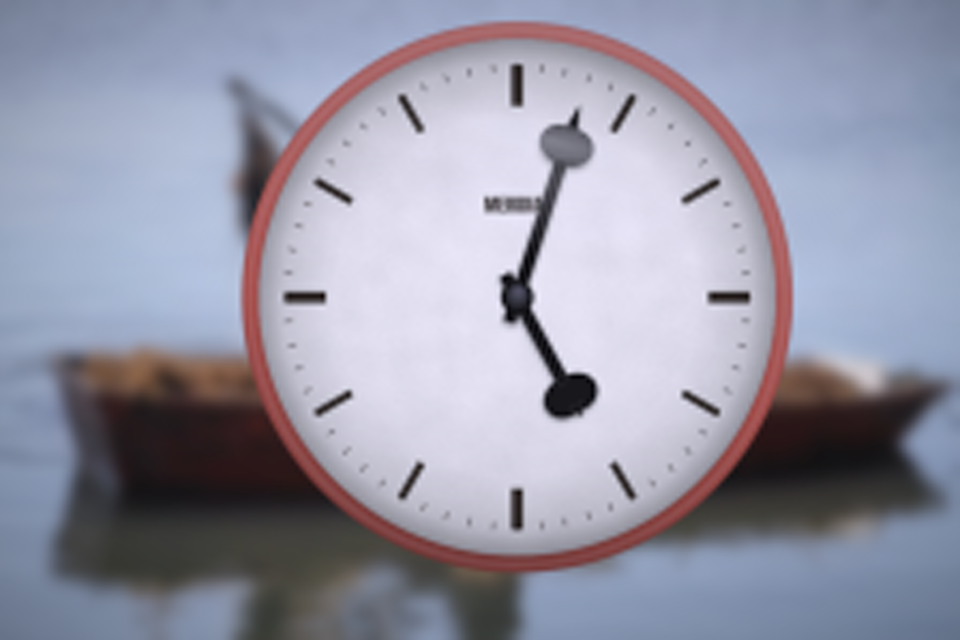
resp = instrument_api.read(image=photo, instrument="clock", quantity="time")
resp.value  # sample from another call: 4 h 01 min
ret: 5 h 03 min
